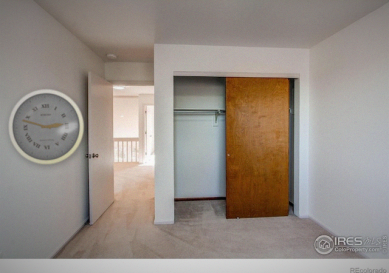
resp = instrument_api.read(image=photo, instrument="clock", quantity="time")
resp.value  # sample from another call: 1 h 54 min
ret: 2 h 48 min
